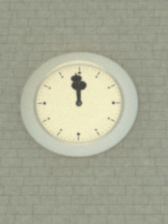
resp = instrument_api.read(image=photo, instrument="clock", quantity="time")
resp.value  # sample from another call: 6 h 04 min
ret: 11 h 59 min
